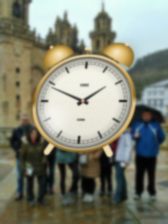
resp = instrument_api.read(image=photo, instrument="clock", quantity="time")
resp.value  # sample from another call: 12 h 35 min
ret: 1 h 49 min
